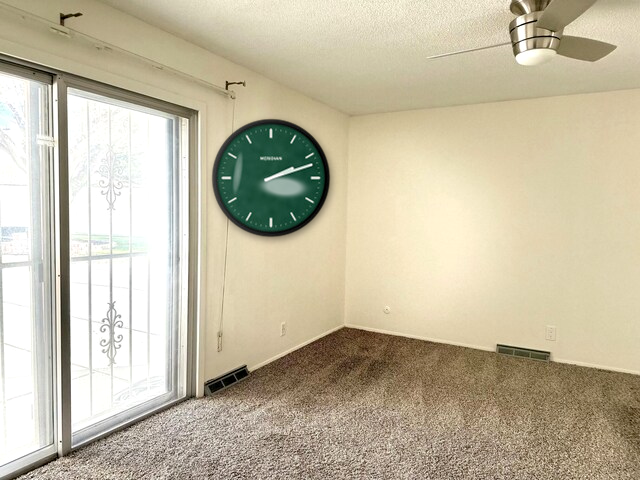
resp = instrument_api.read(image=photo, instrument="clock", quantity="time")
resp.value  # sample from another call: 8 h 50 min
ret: 2 h 12 min
